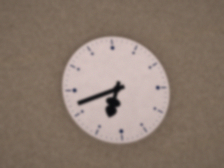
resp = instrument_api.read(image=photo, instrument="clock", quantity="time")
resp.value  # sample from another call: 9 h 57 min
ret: 6 h 42 min
